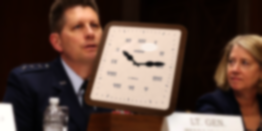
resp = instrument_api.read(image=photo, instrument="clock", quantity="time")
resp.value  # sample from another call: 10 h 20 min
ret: 10 h 14 min
